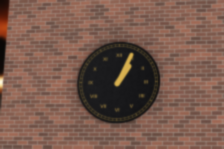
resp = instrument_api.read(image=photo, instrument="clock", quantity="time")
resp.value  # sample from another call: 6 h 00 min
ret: 1 h 04 min
